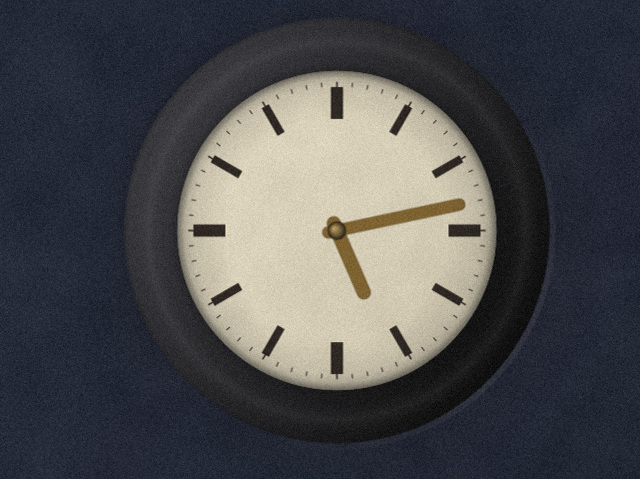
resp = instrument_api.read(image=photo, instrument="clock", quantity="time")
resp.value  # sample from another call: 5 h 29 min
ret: 5 h 13 min
